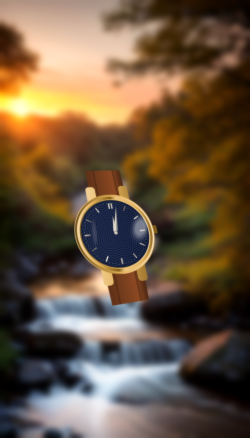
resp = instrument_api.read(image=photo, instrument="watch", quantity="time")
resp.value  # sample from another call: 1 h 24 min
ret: 12 h 02 min
